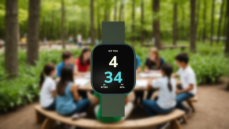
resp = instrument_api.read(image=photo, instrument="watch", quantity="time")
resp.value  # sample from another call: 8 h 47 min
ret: 4 h 34 min
